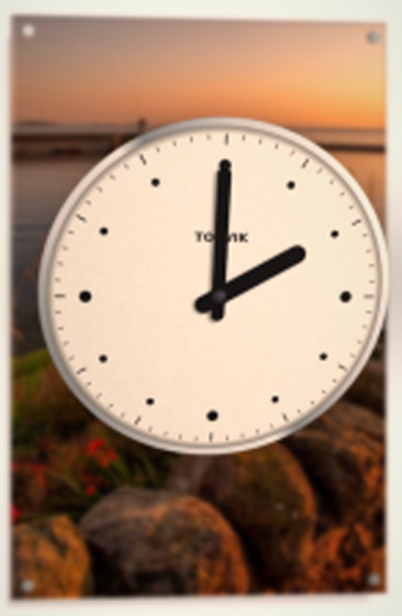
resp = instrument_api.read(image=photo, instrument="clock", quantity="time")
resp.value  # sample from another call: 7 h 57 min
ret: 2 h 00 min
